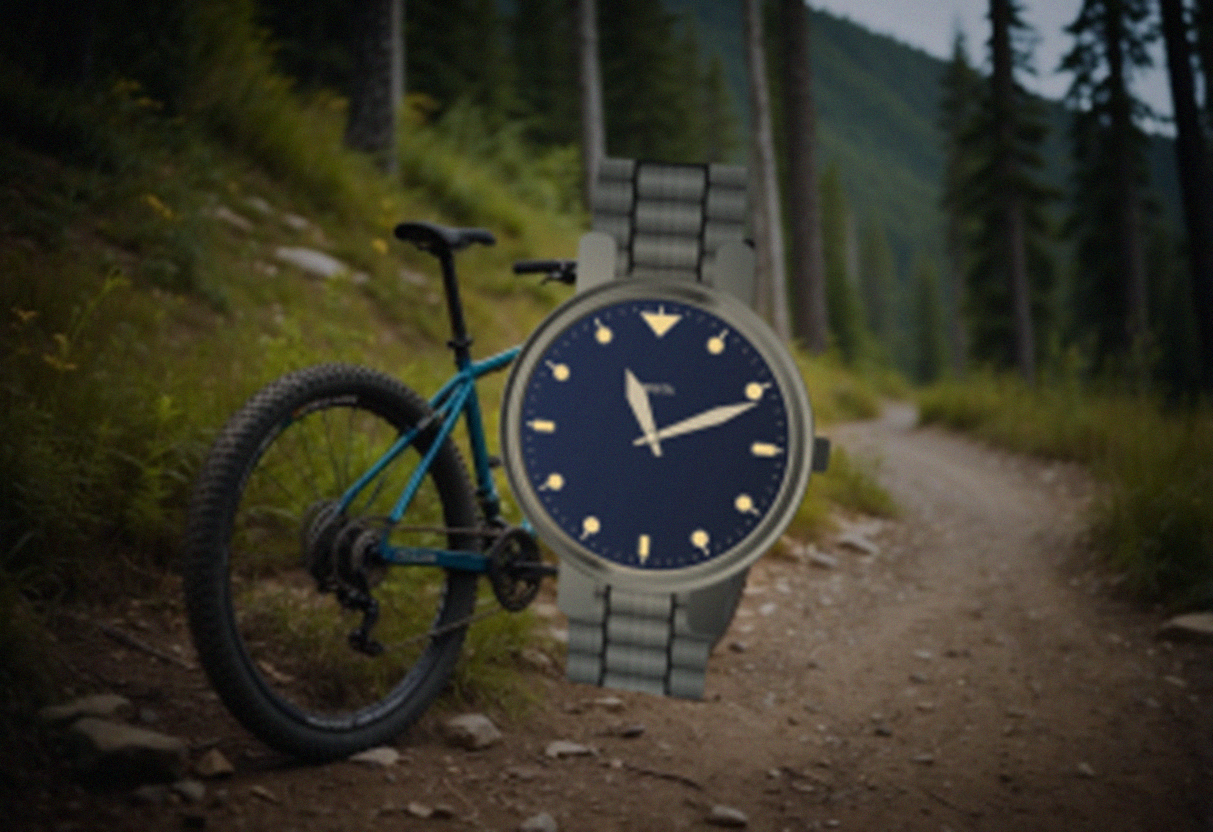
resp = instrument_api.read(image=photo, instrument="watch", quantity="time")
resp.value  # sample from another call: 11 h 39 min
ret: 11 h 11 min
